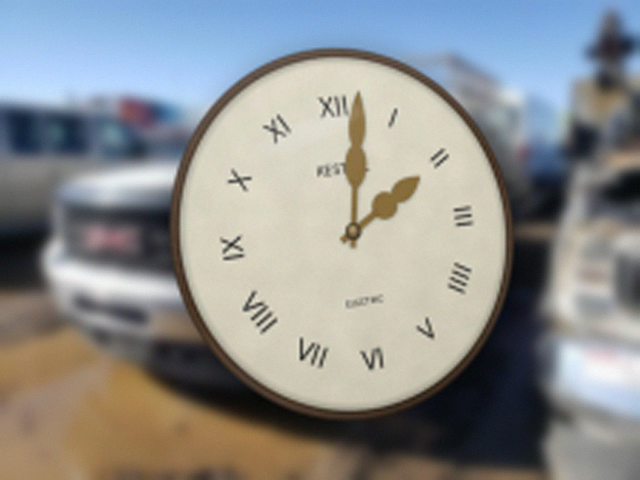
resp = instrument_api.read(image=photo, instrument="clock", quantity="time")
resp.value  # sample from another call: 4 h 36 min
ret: 2 h 02 min
